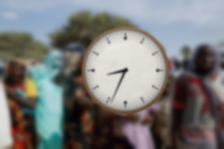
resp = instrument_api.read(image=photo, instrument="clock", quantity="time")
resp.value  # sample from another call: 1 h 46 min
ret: 8 h 34 min
